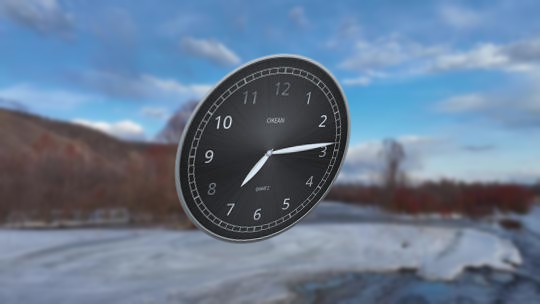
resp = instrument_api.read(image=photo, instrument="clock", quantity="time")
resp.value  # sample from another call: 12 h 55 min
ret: 7 h 14 min
